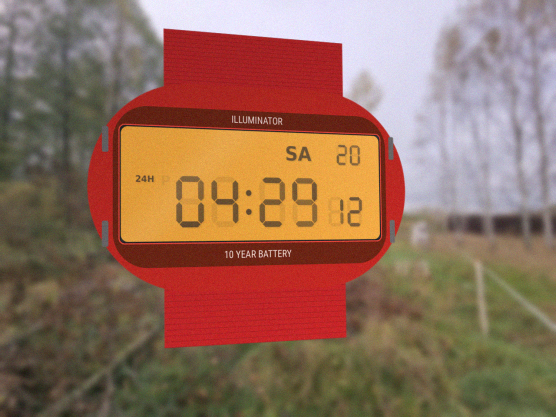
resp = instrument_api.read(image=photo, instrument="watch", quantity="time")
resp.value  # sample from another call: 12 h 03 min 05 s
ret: 4 h 29 min 12 s
